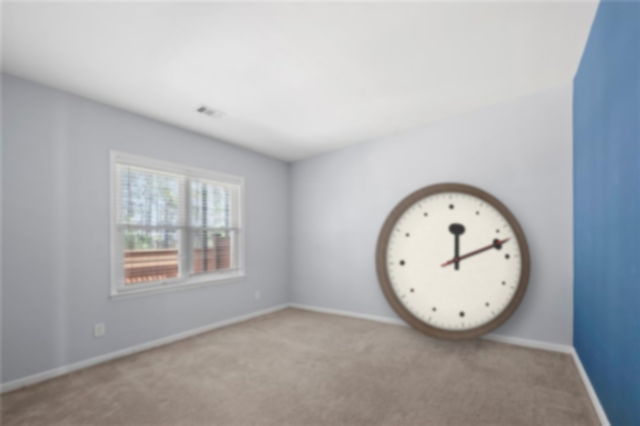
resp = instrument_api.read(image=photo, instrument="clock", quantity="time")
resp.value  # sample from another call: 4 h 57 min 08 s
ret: 12 h 12 min 12 s
